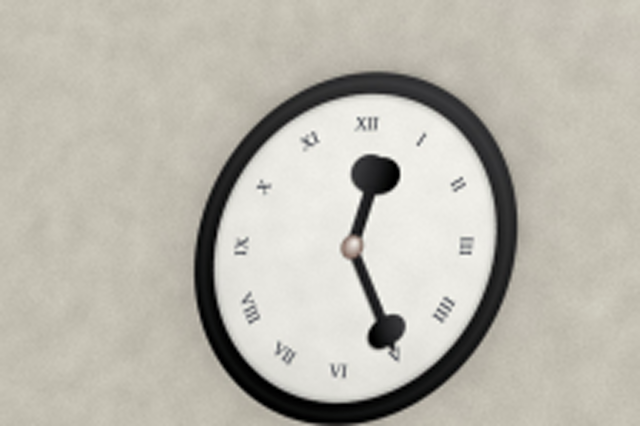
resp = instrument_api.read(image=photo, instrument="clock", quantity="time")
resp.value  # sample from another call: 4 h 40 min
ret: 12 h 25 min
